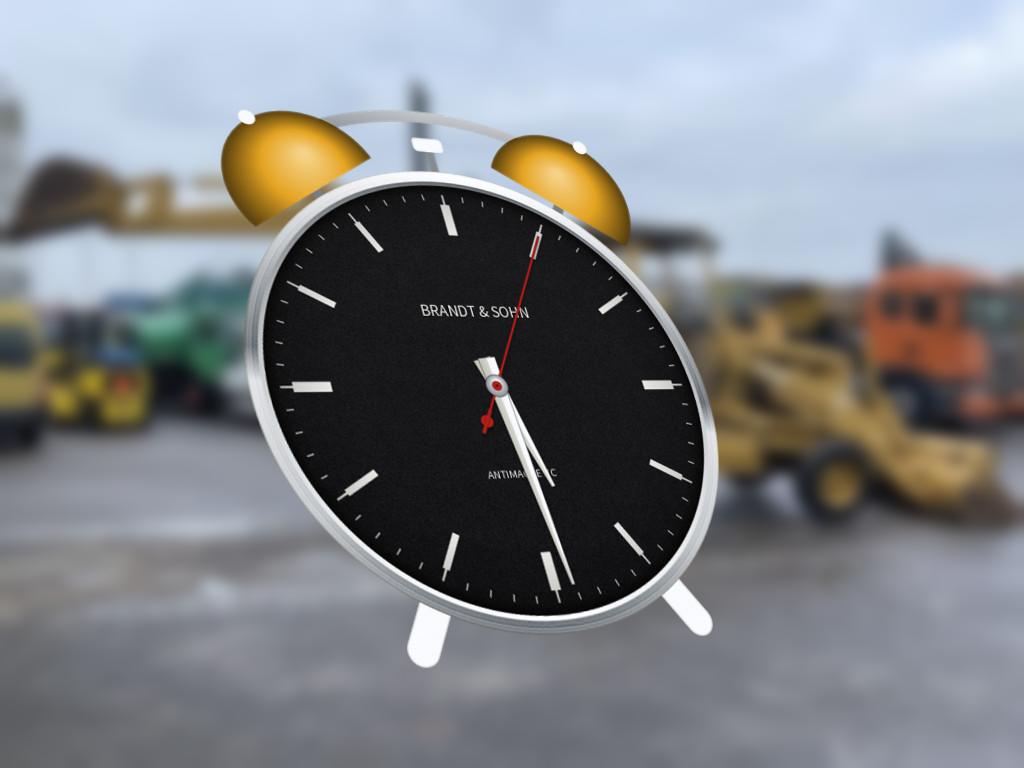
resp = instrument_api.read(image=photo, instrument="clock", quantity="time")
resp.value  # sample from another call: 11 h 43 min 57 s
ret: 5 h 29 min 05 s
